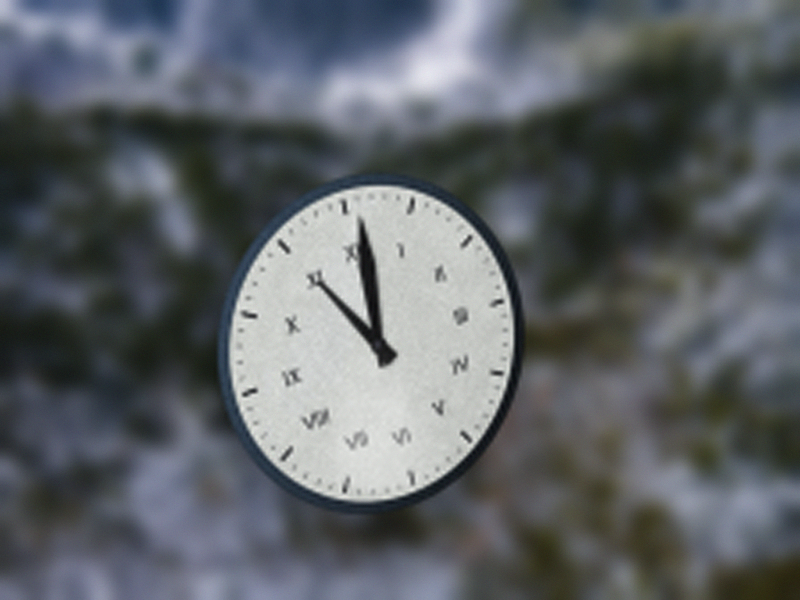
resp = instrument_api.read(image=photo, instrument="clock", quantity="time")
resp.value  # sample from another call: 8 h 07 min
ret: 11 h 01 min
